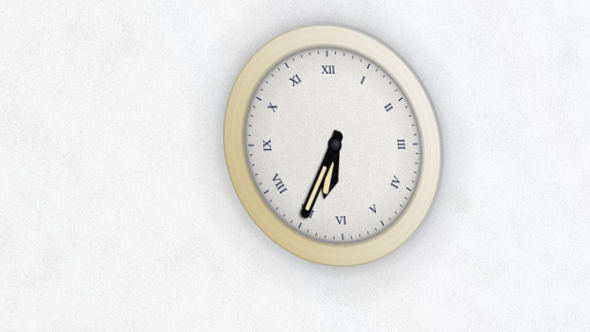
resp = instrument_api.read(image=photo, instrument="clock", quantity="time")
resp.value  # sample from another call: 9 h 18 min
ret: 6 h 35 min
